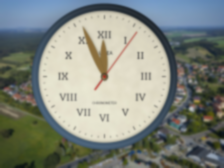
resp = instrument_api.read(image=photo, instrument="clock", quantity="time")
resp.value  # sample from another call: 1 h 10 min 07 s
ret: 11 h 56 min 06 s
